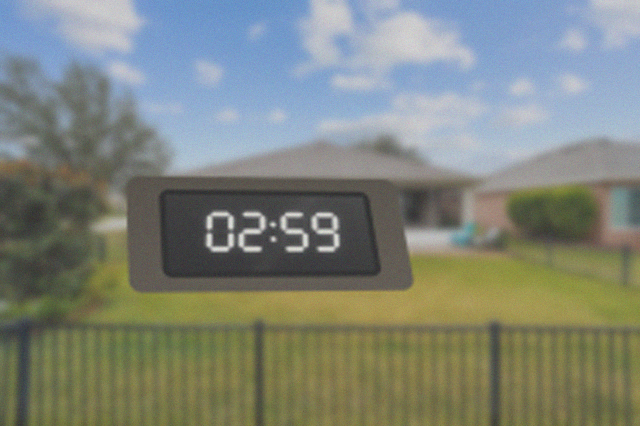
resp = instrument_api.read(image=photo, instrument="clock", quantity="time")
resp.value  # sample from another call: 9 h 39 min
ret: 2 h 59 min
